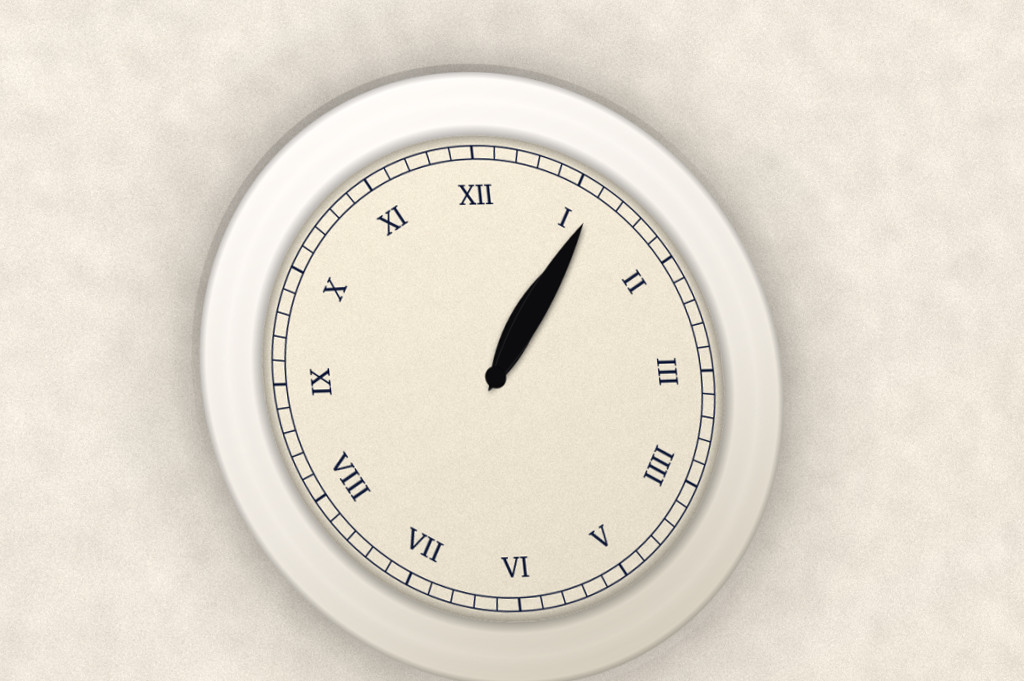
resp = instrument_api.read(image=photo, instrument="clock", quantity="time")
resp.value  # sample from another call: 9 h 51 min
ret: 1 h 06 min
